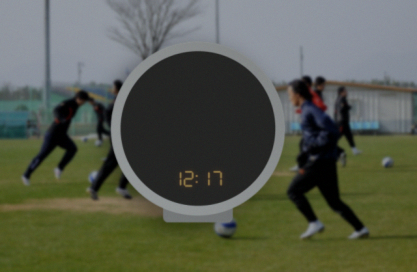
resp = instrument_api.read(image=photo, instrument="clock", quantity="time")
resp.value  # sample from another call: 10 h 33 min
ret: 12 h 17 min
